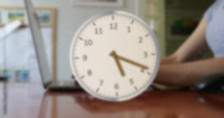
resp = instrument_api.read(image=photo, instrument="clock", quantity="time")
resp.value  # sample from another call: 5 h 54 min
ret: 5 h 19 min
